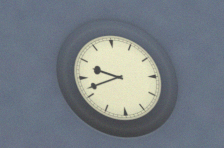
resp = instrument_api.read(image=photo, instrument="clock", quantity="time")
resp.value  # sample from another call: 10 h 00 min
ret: 9 h 42 min
